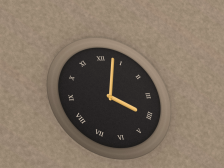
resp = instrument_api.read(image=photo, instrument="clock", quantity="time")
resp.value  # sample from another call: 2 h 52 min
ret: 4 h 03 min
